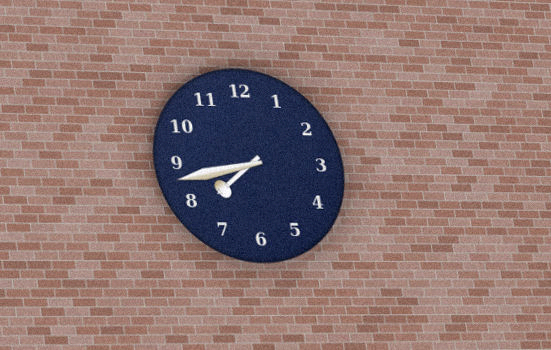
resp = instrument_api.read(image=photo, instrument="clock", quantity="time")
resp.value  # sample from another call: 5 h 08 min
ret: 7 h 43 min
